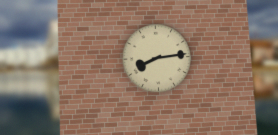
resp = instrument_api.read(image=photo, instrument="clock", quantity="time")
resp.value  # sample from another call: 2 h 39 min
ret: 8 h 14 min
